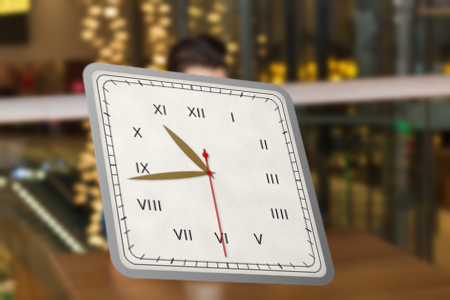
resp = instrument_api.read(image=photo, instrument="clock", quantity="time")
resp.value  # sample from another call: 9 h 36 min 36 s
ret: 10 h 43 min 30 s
